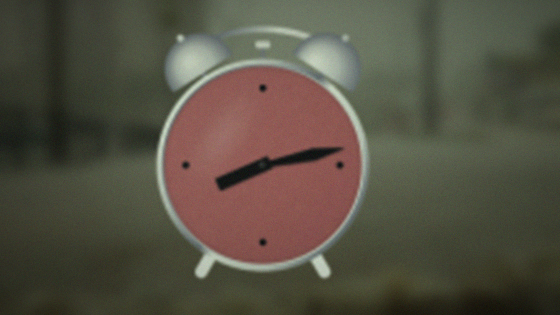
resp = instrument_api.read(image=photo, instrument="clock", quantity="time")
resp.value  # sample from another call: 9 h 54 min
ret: 8 h 13 min
